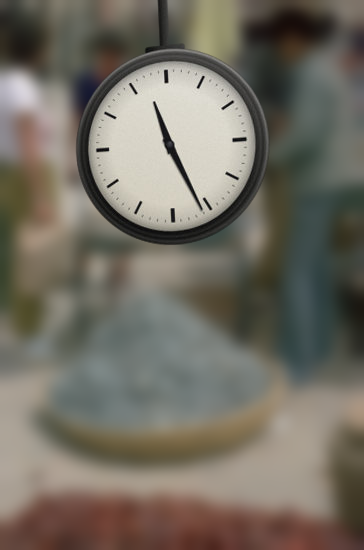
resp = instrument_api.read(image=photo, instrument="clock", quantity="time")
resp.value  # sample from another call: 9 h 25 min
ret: 11 h 26 min
